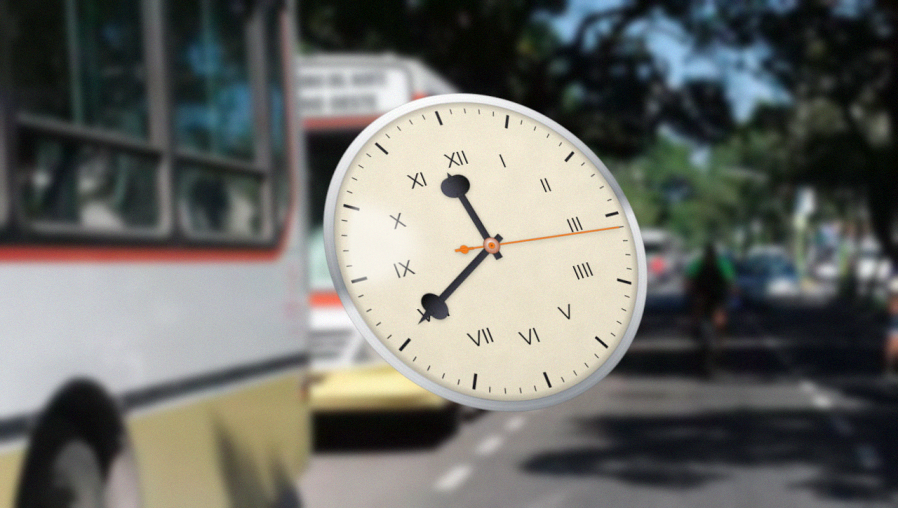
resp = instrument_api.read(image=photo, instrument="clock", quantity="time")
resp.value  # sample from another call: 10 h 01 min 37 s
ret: 11 h 40 min 16 s
